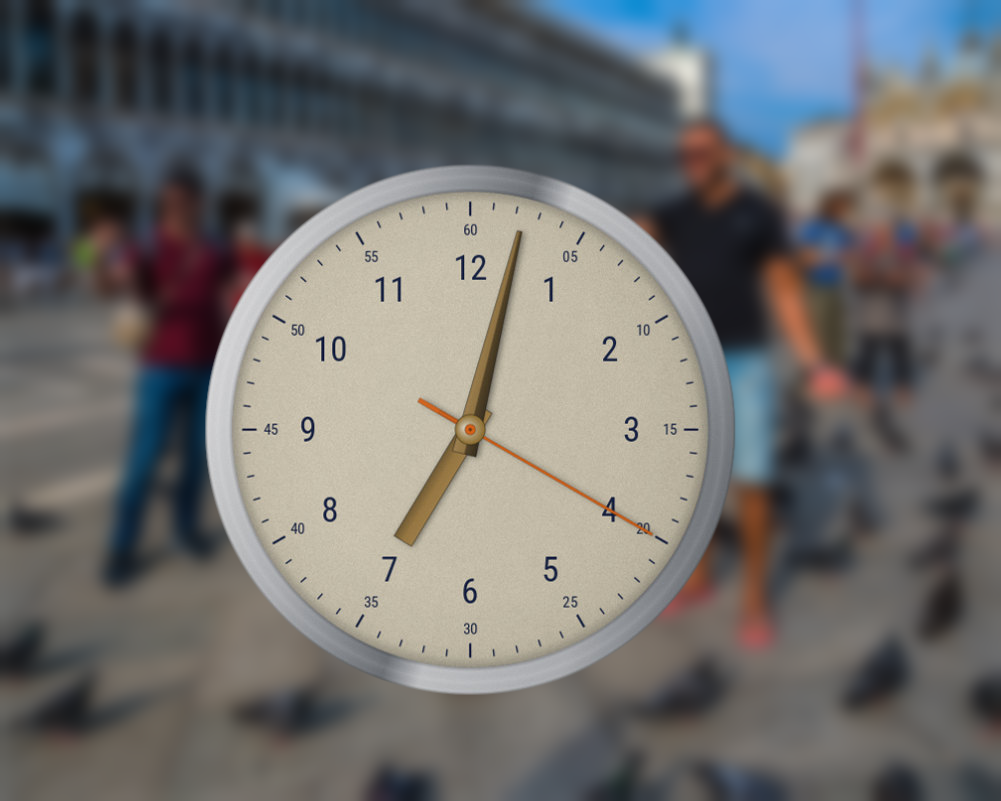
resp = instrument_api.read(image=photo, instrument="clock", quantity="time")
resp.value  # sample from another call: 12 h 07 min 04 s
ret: 7 h 02 min 20 s
